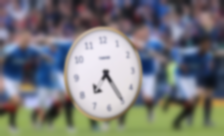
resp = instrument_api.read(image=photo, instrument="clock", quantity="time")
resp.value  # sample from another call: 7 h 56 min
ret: 7 h 25 min
